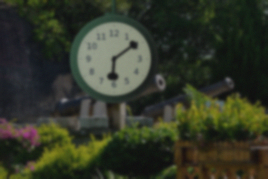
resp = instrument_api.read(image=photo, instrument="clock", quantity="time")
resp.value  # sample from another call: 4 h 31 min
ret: 6 h 09 min
